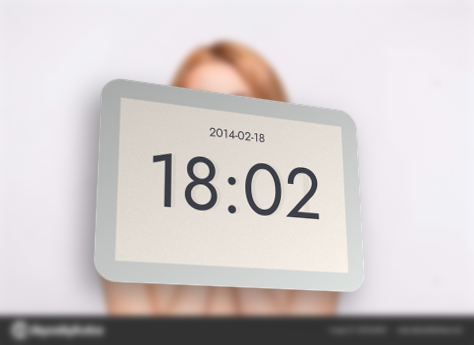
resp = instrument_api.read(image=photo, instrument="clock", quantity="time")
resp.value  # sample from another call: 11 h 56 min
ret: 18 h 02 min
